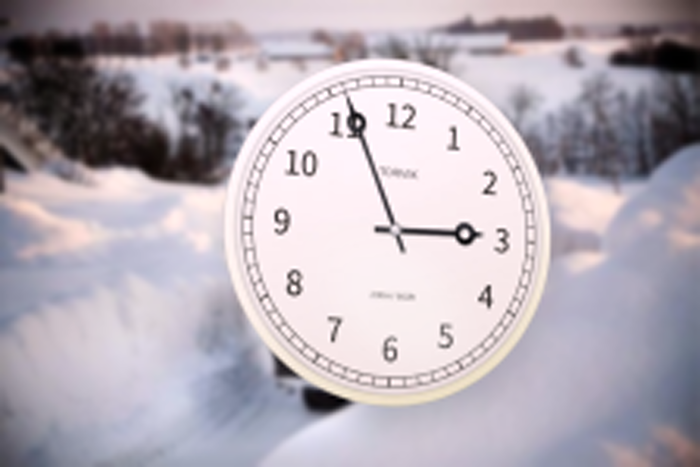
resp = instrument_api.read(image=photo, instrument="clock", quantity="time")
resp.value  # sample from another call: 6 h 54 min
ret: 2 h 56 min
